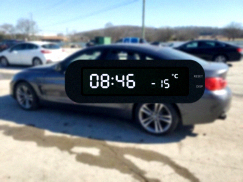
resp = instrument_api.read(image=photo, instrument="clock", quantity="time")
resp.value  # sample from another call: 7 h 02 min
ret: 8 h 46 min
